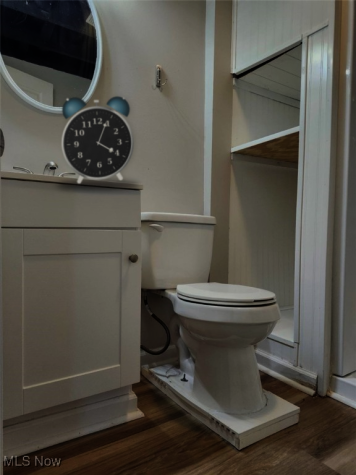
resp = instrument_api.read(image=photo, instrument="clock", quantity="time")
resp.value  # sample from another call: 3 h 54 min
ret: 4 h 04 min
